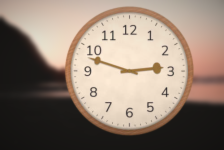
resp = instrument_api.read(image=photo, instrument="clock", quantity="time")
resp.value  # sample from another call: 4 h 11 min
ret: 2 h 48 min
